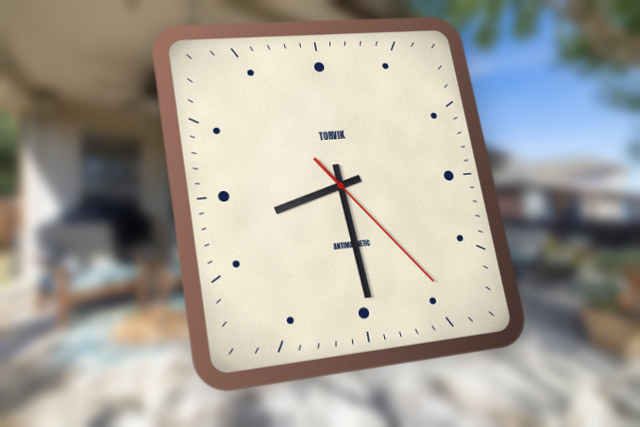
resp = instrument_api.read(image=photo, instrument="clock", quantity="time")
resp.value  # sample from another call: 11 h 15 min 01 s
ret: 8 h 29 min 24 s
